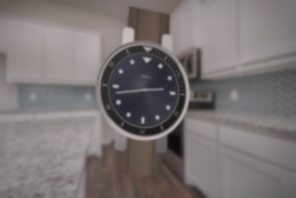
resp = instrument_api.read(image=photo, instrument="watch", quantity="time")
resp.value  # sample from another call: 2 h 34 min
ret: 2 h 43 min
